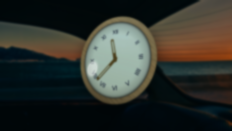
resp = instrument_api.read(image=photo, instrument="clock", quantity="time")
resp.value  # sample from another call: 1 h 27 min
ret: 11 h 38 min
